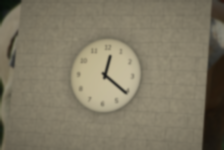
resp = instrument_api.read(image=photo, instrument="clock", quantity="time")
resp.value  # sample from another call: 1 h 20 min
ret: 12 h 21 min
